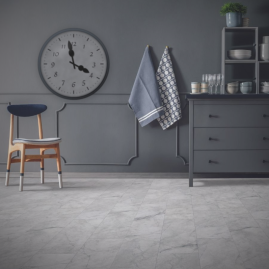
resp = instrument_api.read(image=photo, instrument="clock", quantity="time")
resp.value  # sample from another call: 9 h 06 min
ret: 3 h 58 min
